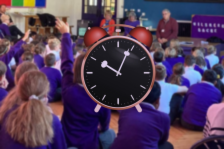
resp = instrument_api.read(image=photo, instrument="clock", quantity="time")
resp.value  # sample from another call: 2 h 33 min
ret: 10 h 04 min
